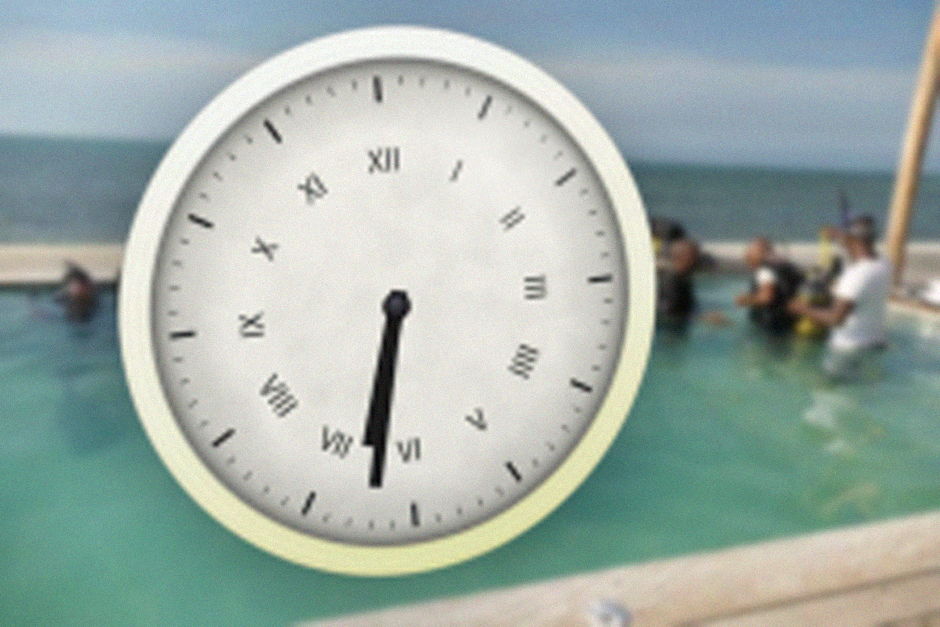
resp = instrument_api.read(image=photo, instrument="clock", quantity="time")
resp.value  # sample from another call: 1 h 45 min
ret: 6 h 32 min
